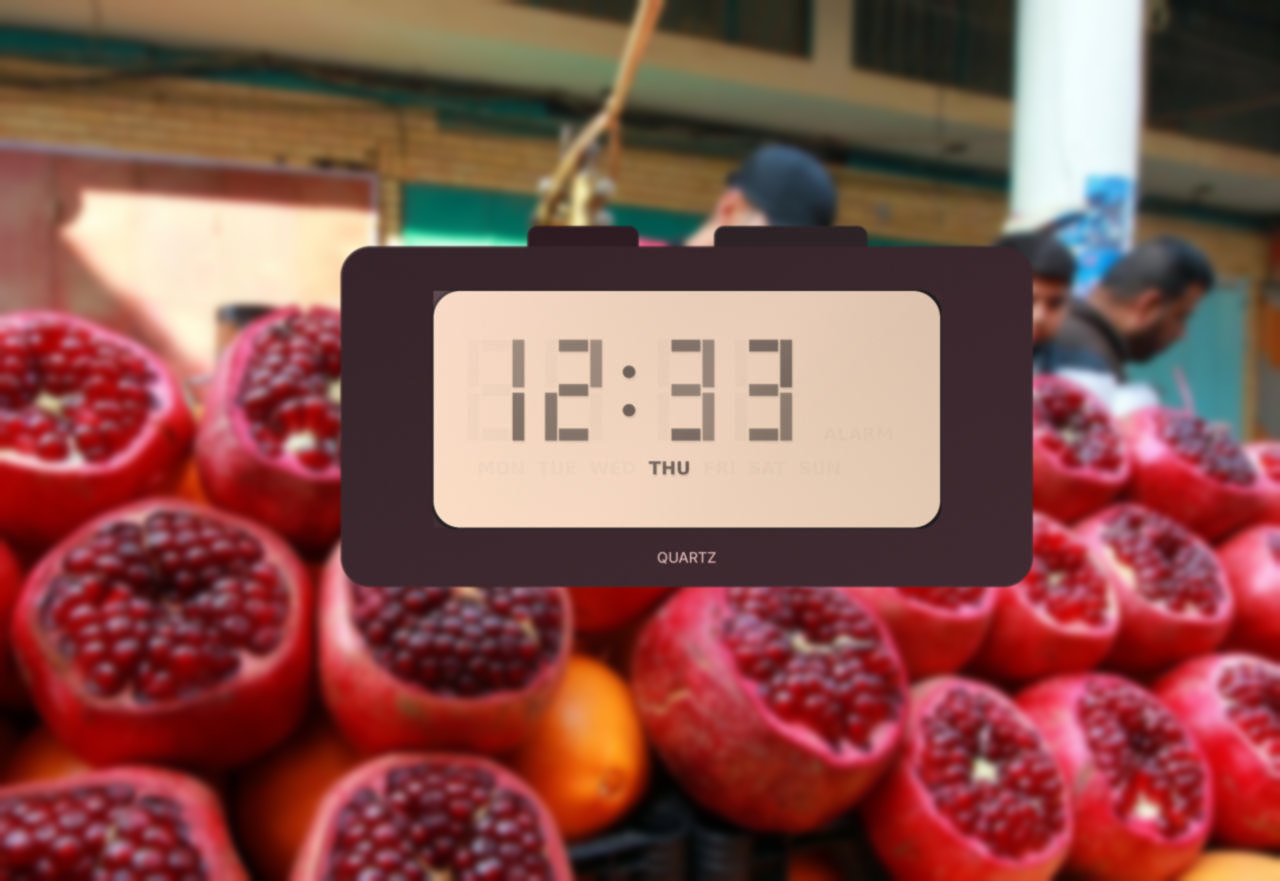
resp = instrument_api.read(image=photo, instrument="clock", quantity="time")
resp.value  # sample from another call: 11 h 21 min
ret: 12 h 33 min
